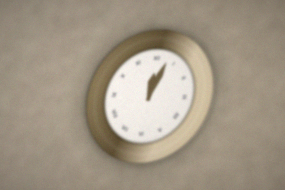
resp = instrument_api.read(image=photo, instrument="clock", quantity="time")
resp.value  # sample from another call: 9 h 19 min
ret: 12 h 03 min
